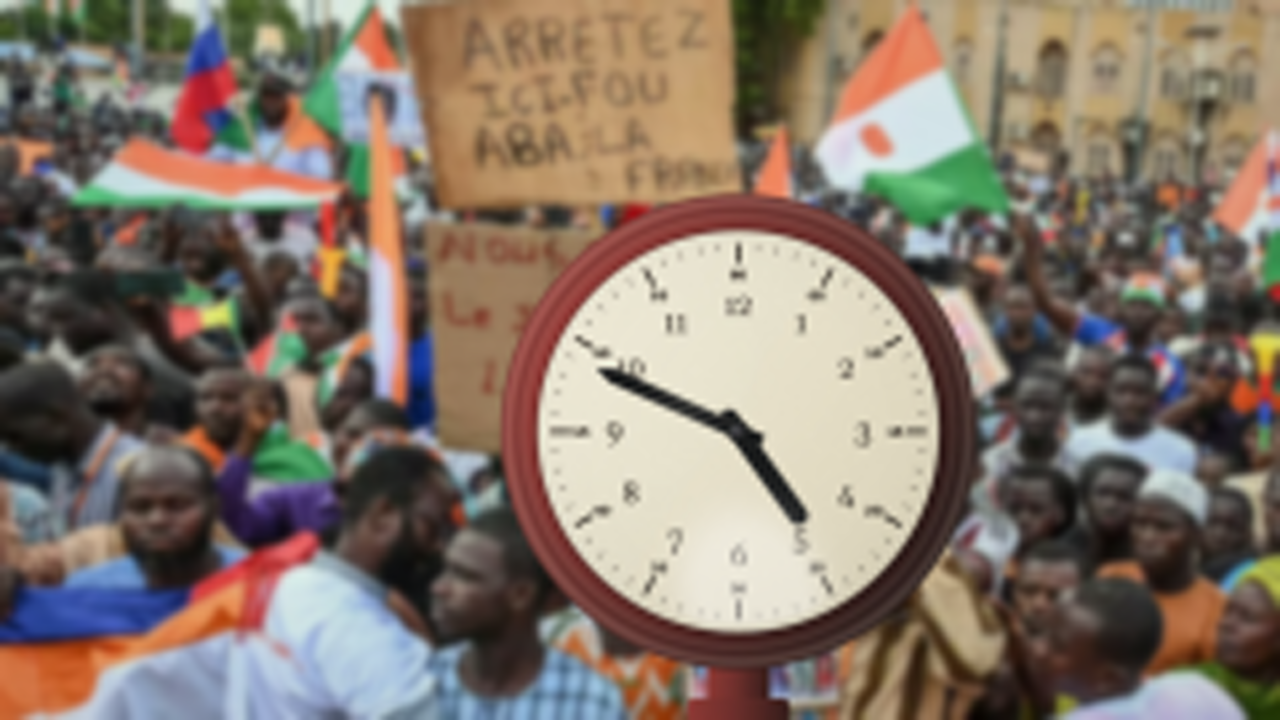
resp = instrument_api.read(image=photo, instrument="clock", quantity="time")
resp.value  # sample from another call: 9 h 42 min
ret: 4 h 49 min
